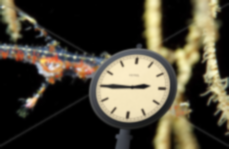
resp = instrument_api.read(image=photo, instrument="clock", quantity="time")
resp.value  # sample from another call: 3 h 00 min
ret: 2 h 45 min
